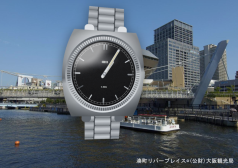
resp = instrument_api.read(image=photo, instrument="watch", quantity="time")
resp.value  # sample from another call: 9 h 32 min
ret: 1 h 05 min
